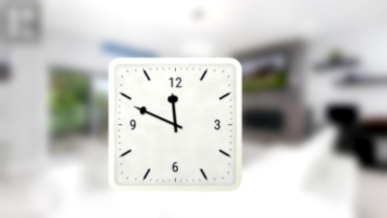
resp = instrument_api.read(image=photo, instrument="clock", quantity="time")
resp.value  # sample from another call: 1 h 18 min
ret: 11 h 49 min
